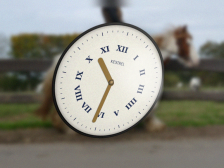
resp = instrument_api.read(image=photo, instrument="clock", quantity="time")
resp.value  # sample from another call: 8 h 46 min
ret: 10 h 31 min
